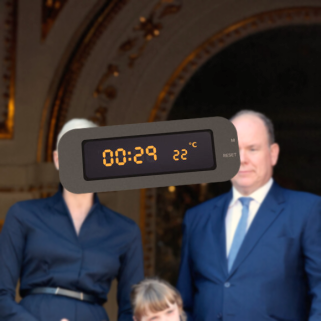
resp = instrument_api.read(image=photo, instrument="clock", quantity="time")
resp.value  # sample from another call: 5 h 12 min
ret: 0 h 29 min
